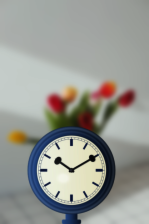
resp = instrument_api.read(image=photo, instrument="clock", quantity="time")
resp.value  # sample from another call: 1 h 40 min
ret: 10 h 10 min
